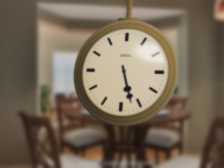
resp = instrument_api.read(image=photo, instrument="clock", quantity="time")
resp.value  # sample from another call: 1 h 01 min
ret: 5 h 27 min
